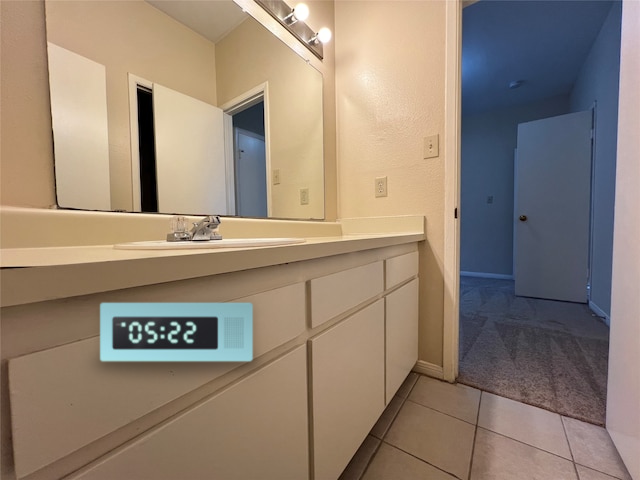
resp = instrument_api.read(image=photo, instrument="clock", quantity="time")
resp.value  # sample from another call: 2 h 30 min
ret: 5 h 22 min
